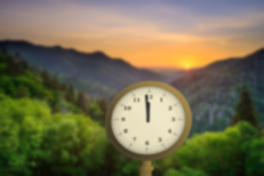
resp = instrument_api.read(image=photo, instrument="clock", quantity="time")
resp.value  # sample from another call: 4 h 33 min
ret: 11 h 59 min
